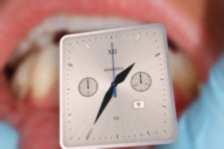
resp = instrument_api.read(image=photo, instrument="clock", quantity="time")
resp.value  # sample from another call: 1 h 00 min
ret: 1 h 35 min
